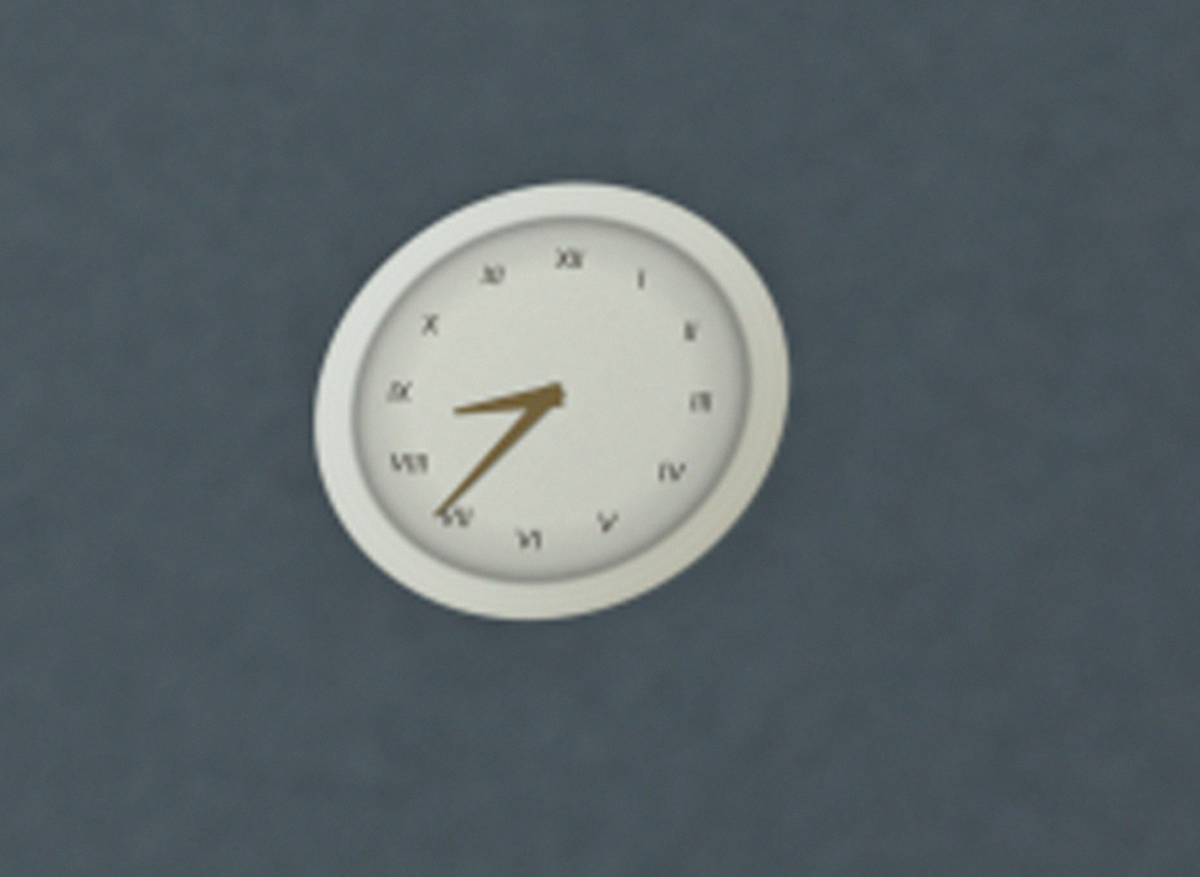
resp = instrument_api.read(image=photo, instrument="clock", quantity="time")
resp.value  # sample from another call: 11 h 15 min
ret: 8 h 36 min
